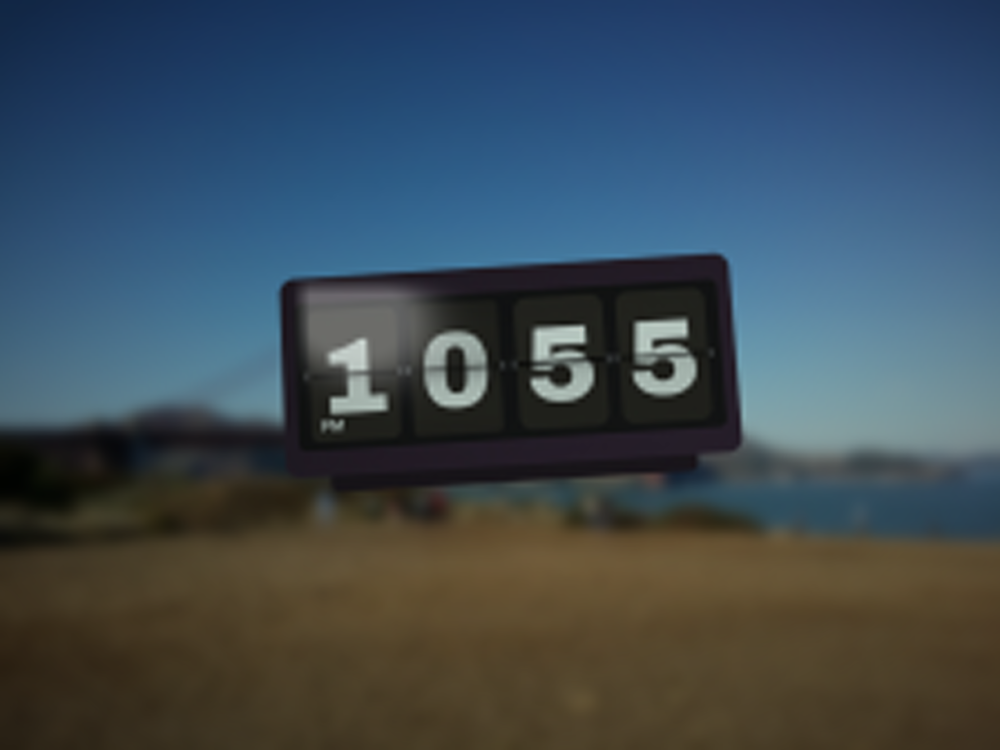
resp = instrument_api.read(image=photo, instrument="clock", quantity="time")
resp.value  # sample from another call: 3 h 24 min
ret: 10 h 55 min
